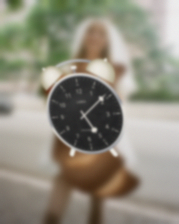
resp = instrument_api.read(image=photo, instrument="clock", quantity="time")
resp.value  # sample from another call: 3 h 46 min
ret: 5 h 09 min
